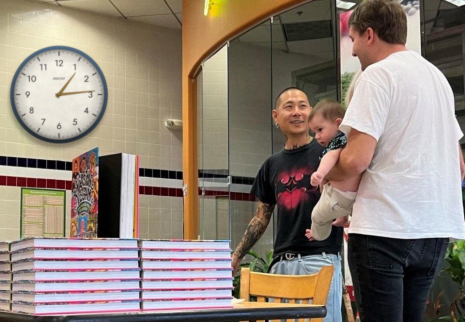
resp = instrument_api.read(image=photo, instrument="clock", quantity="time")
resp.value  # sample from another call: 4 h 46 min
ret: 1 h 14 min
